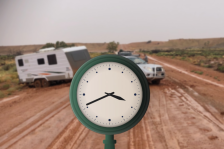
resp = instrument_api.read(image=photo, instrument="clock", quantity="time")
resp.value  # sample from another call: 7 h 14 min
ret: 3 h 41 min
